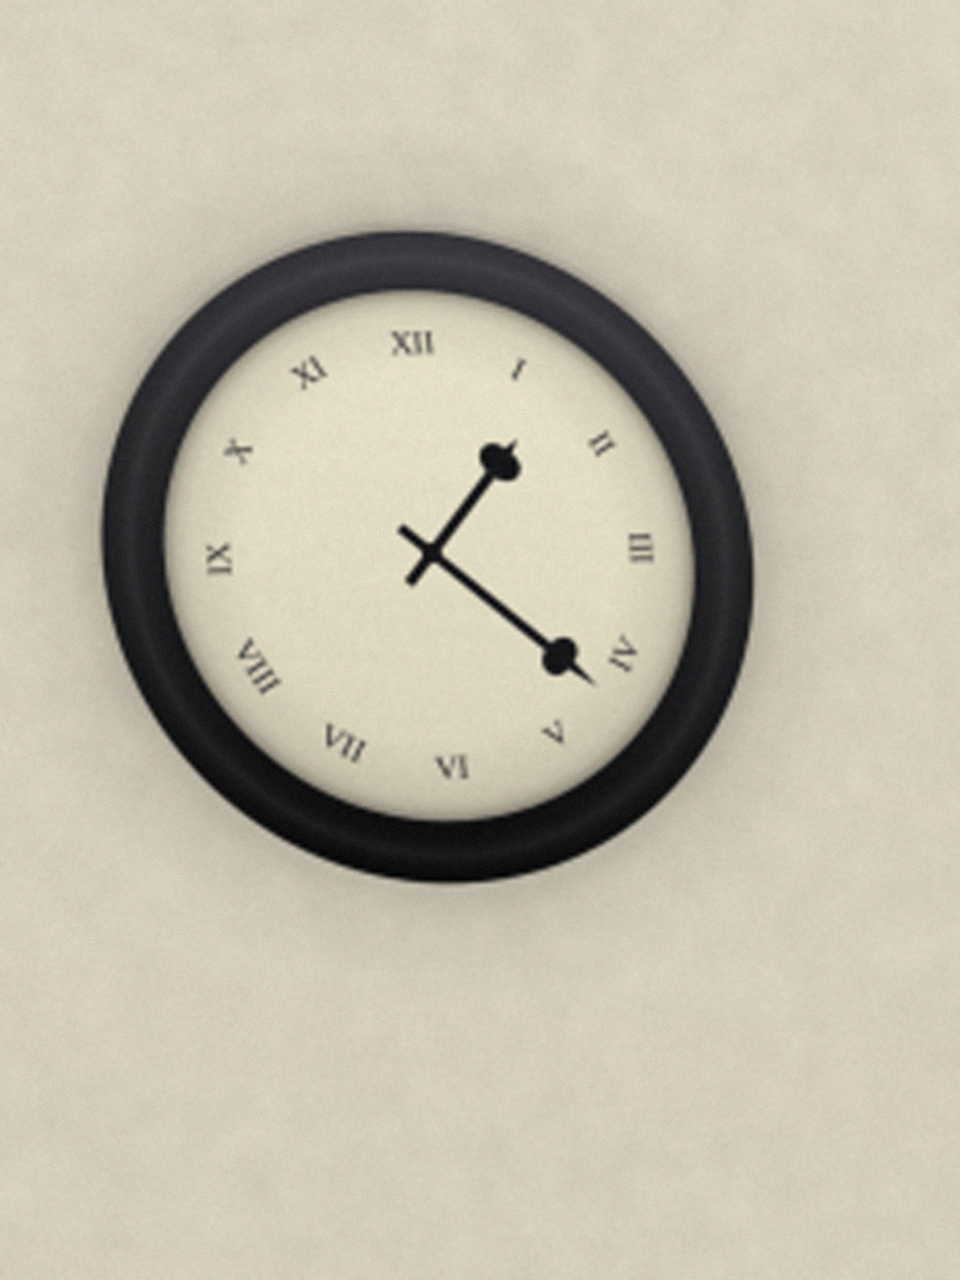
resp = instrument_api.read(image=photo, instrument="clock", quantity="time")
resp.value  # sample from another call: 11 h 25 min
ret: 1 h 22 min
